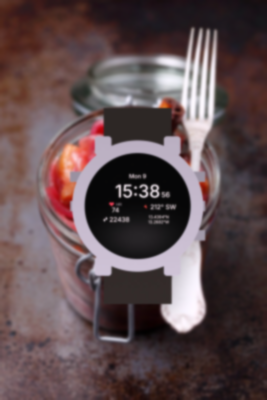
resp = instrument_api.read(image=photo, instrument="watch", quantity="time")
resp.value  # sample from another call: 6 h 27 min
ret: 15 h 38 min
